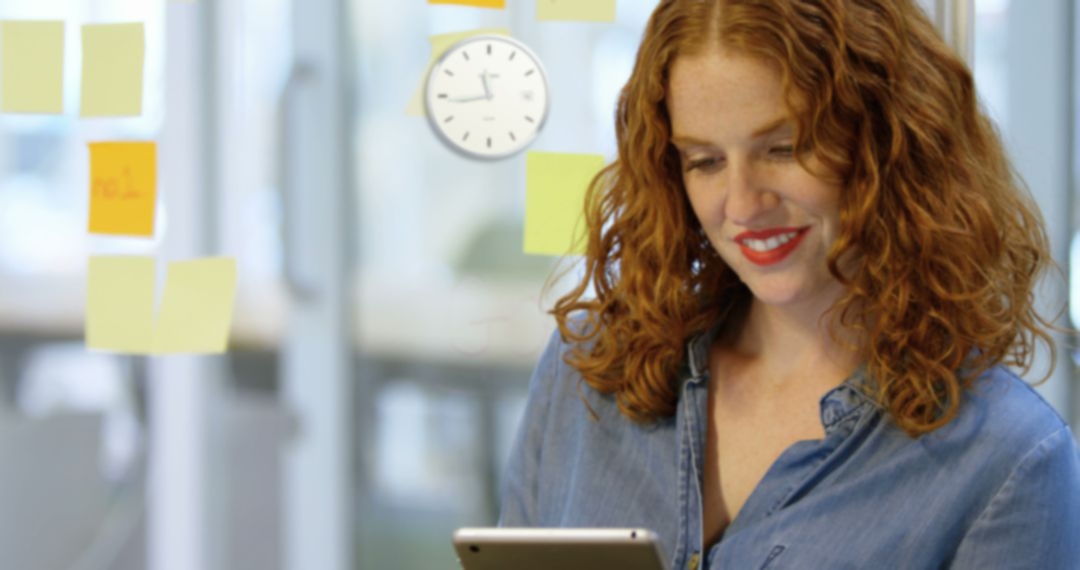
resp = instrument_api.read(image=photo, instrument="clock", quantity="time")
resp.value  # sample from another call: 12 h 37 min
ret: 11 h 44 min
